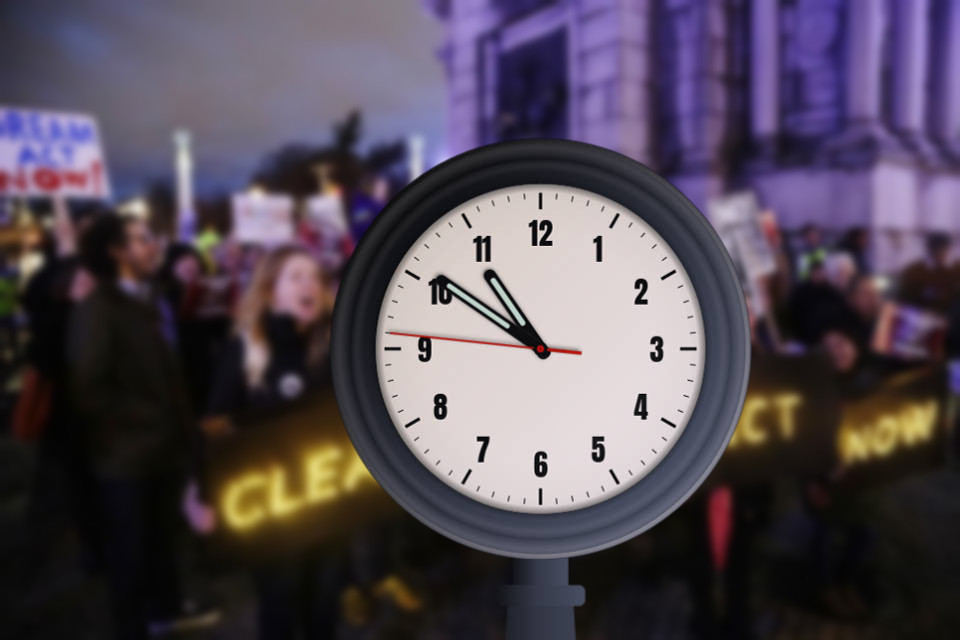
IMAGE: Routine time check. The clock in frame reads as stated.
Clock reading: 10:50:46
